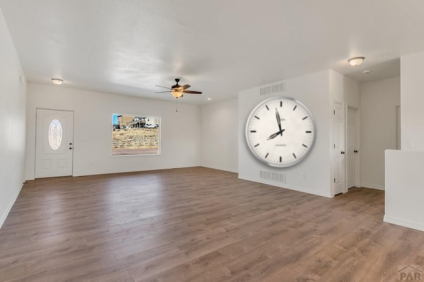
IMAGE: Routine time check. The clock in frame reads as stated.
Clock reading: 7:58
